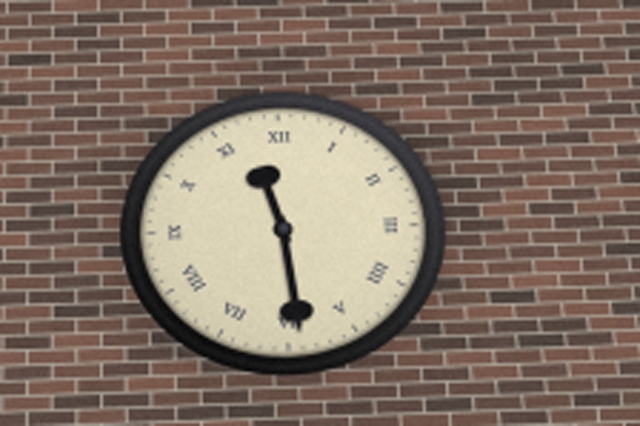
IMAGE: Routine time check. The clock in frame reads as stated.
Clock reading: 11:29
